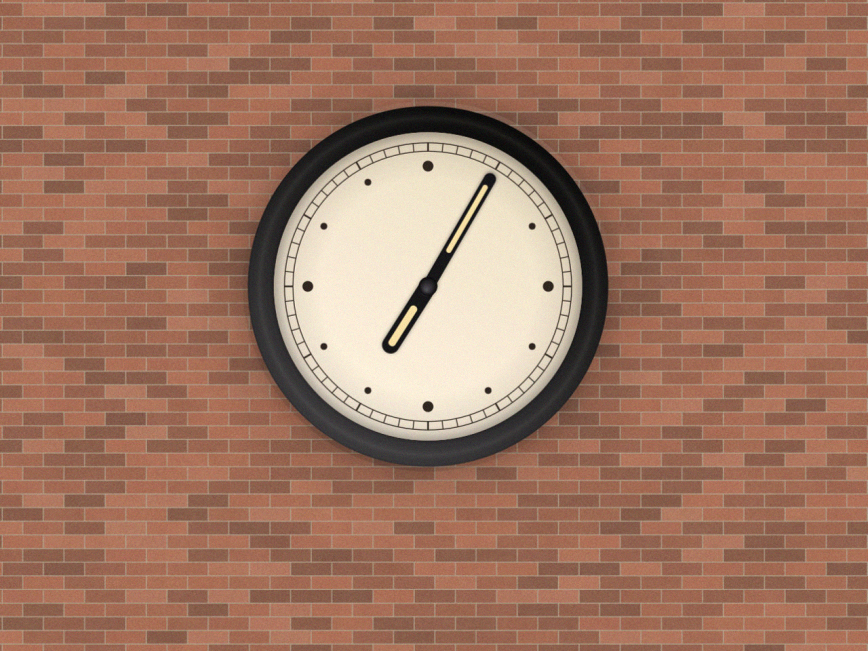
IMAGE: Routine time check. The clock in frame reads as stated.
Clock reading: 7:05
